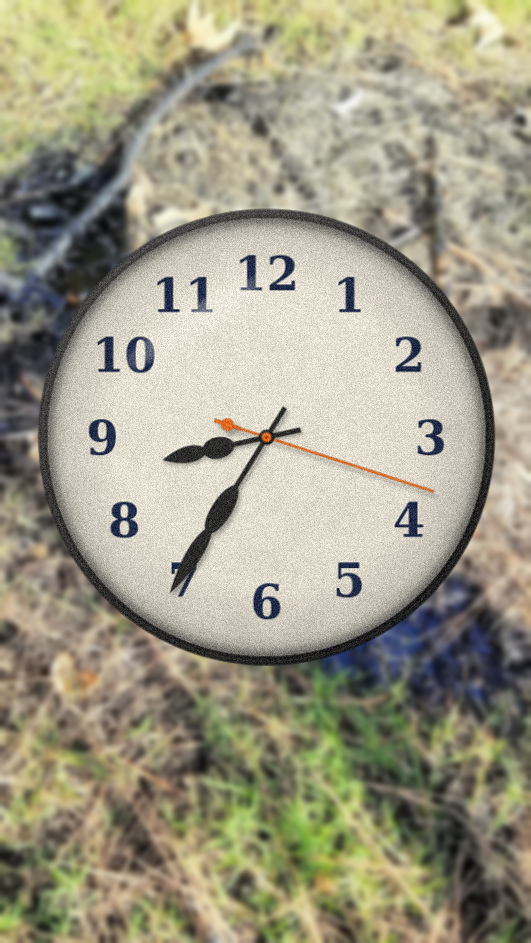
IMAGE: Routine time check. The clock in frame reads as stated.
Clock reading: 8:35:18
